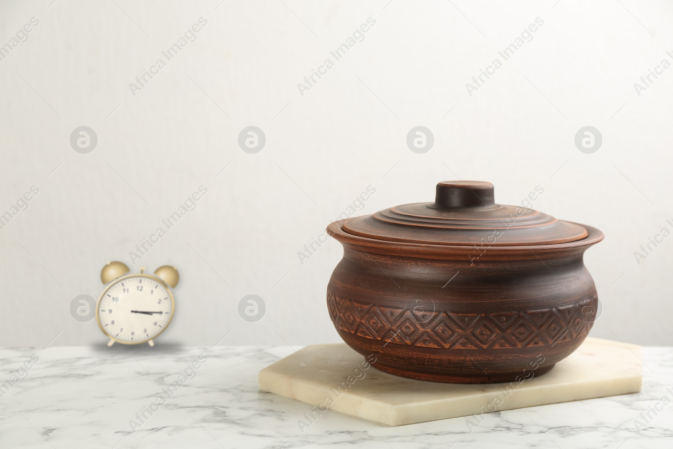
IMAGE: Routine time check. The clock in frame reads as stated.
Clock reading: 3:15
